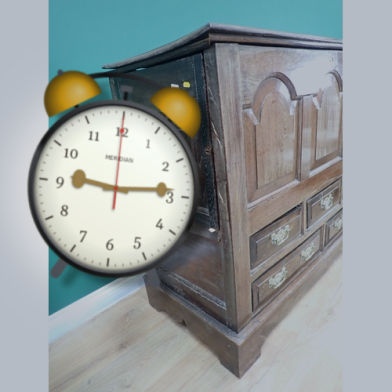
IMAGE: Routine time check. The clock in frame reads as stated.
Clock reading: 9:14:00
